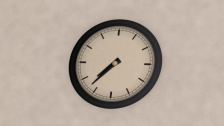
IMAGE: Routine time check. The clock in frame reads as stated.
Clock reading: 7:37
